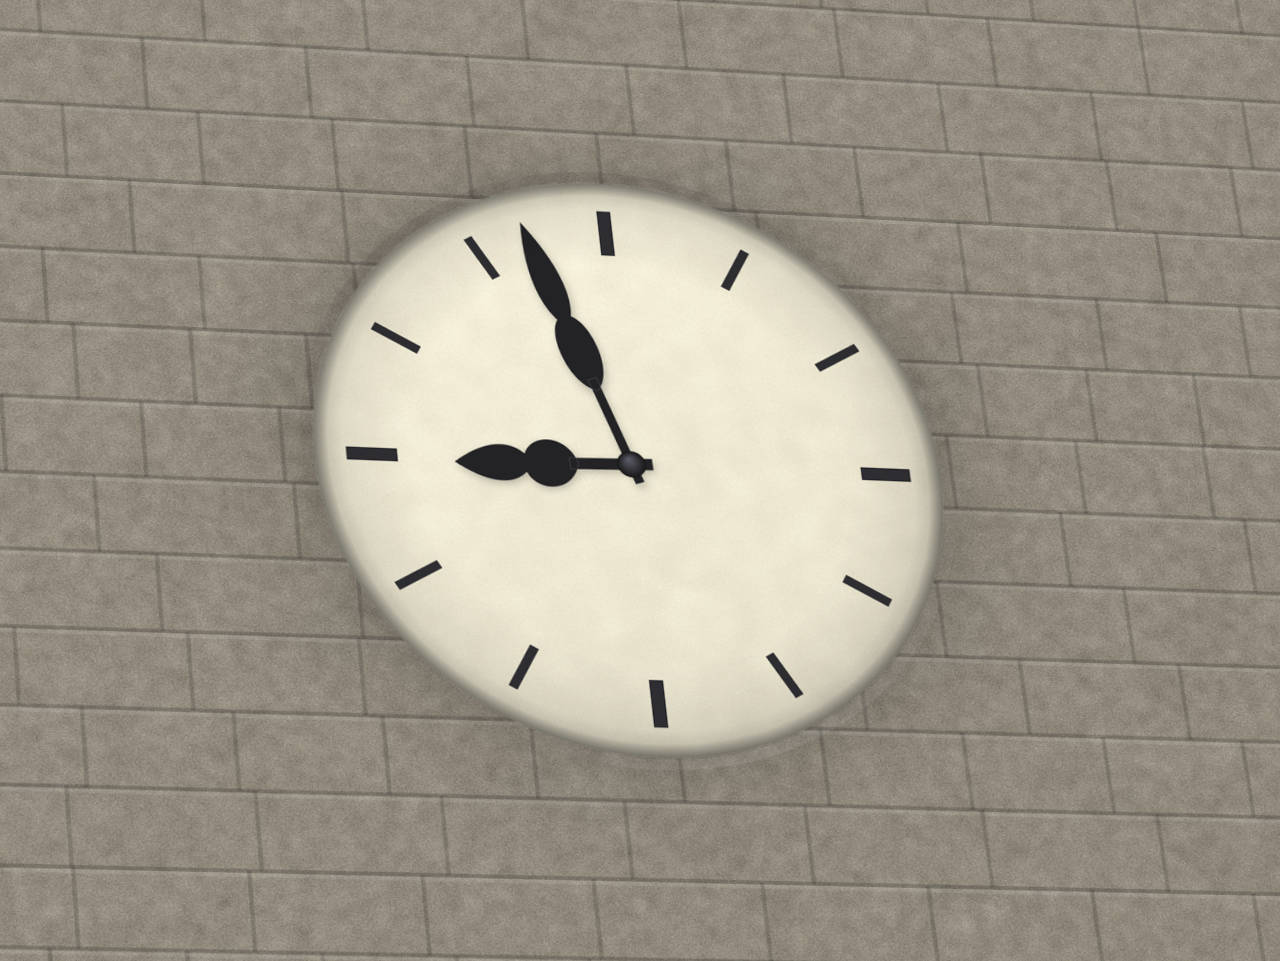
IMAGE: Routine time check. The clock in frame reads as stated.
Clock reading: 8:57
